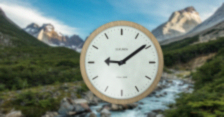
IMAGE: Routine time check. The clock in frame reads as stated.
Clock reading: 9:09
